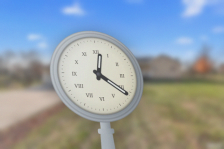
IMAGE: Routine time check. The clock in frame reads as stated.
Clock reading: 12:21
